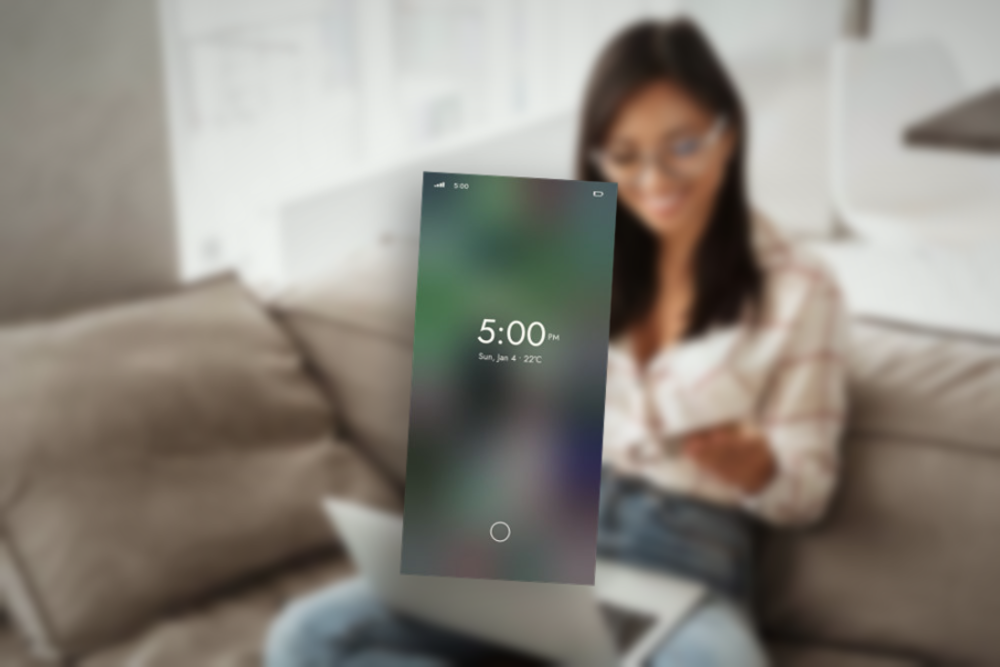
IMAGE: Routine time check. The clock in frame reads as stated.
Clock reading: 5:00
